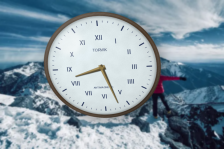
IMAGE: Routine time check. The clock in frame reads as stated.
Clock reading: 8:27
